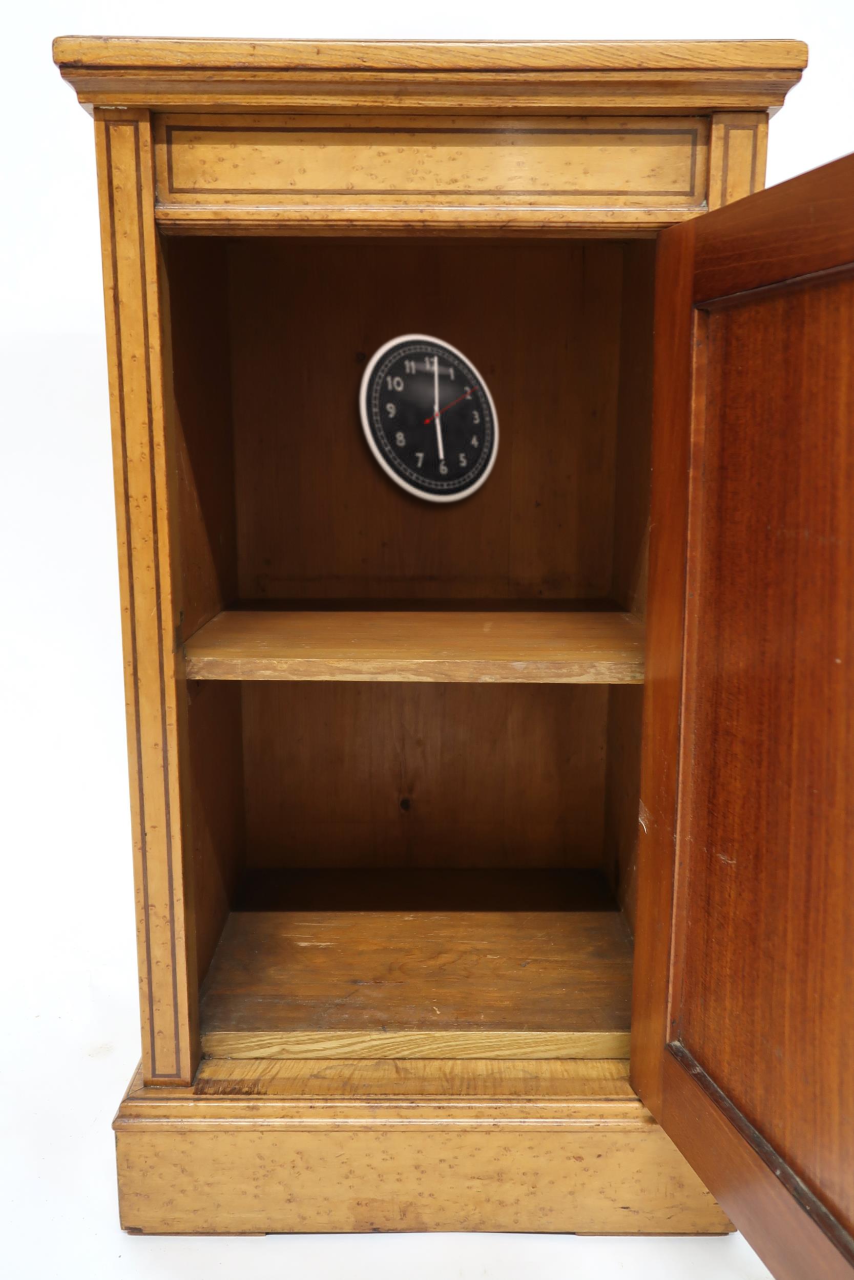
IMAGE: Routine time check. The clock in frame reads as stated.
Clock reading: 6:01:10
